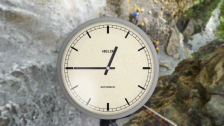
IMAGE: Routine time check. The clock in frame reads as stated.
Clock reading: 12:45
